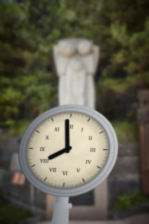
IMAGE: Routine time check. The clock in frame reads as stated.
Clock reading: 7:59
